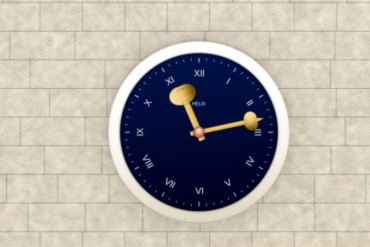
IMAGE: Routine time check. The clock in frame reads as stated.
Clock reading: 11:13
